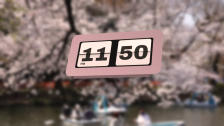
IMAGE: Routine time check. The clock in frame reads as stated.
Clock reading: 11:50
